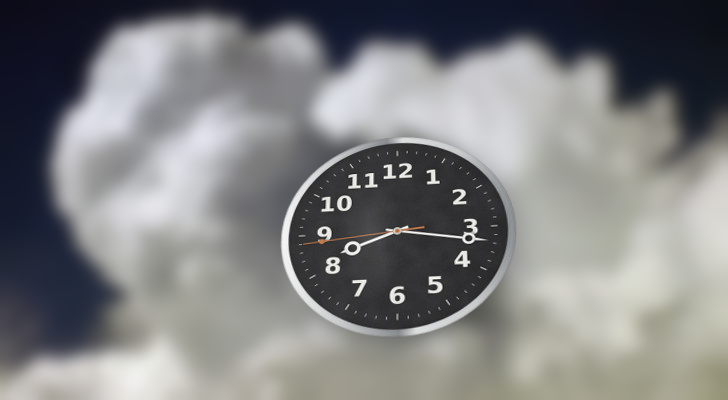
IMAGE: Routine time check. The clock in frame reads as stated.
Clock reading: 8:16:44
